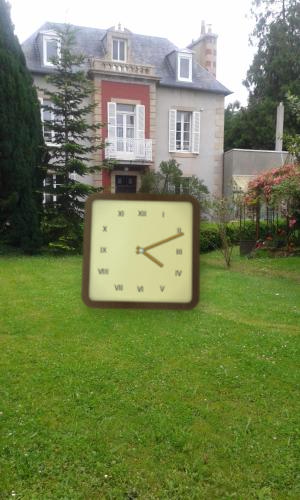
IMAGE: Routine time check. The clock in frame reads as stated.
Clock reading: 4:11
